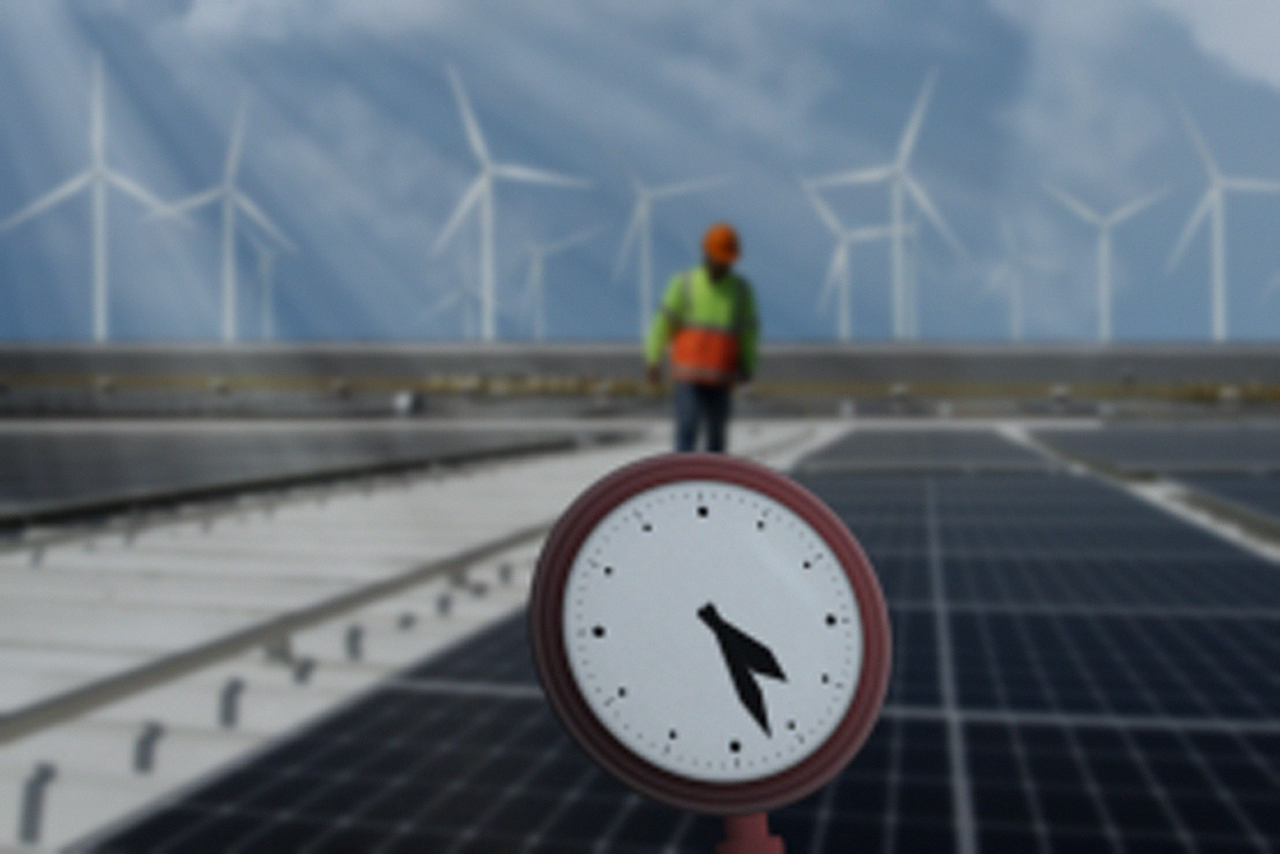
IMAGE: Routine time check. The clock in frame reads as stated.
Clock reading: 4:27
